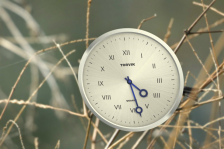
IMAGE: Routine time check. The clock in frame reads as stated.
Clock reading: 4:28
